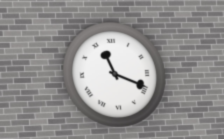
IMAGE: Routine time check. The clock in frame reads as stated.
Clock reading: 11:19
